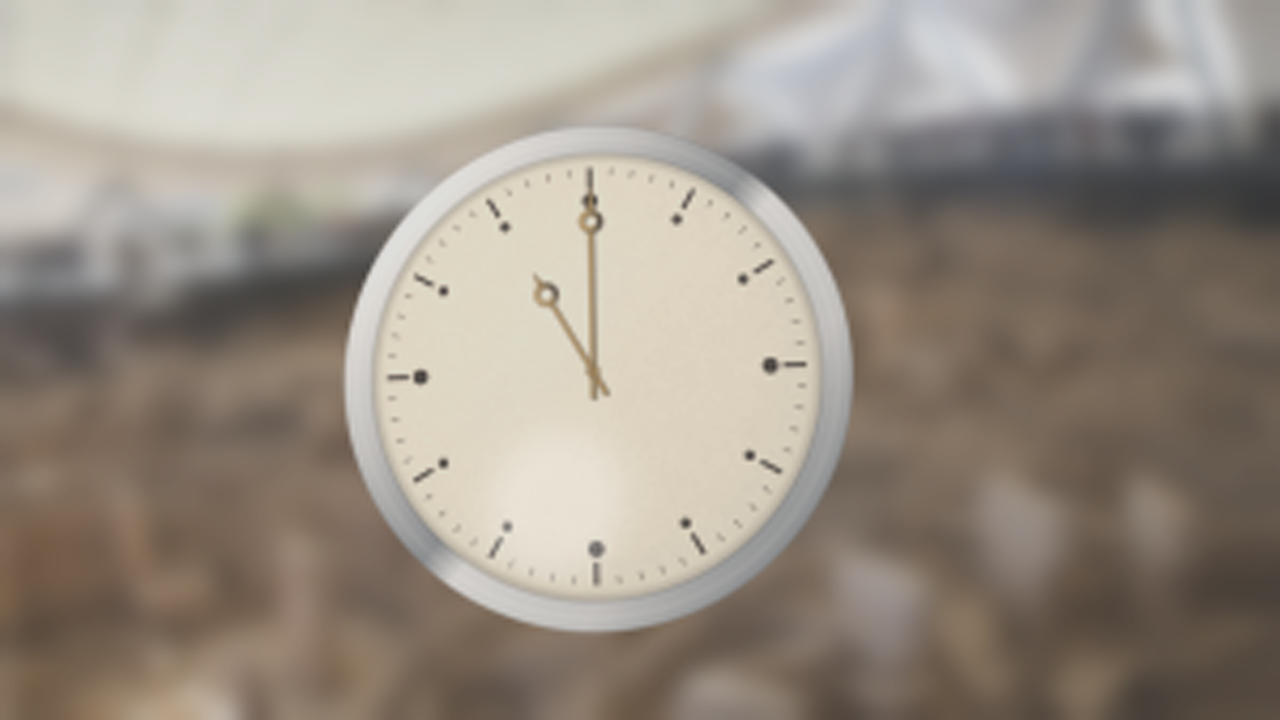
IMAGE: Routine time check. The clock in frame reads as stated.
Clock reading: 11:00
